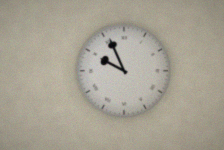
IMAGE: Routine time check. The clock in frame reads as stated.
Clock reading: 9:56
